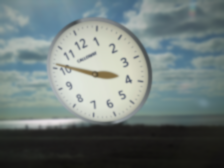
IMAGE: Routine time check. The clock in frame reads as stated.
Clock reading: 3:51
